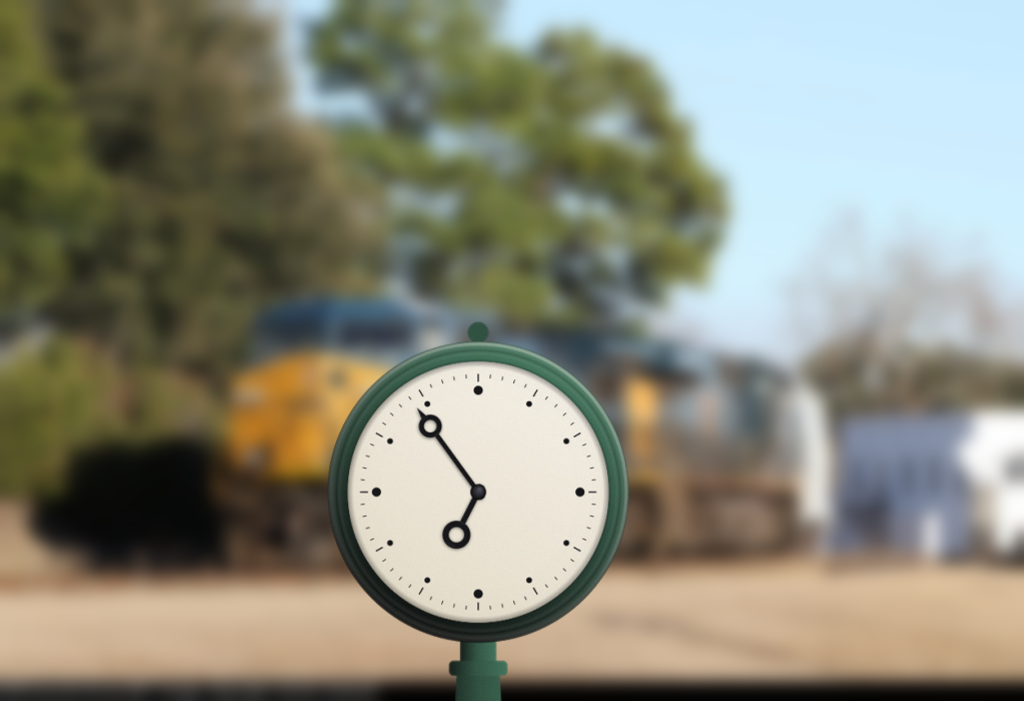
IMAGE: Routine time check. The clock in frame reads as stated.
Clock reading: 6:54
